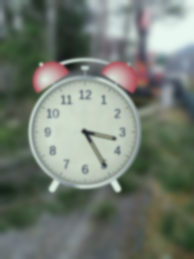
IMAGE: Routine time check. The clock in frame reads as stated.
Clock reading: 3:25
